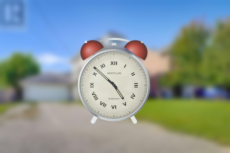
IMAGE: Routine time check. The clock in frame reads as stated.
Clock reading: 4:52
